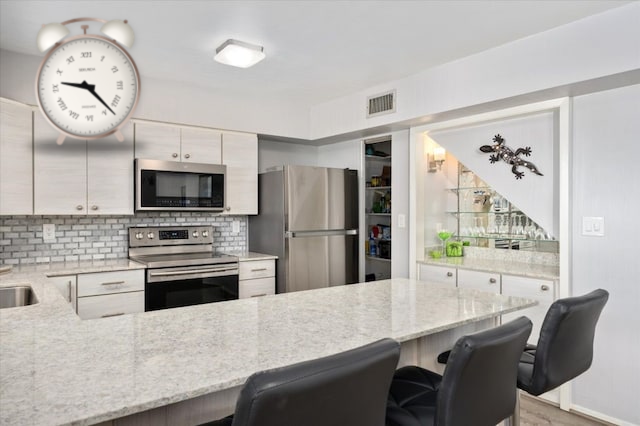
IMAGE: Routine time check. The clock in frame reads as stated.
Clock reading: 9:23
